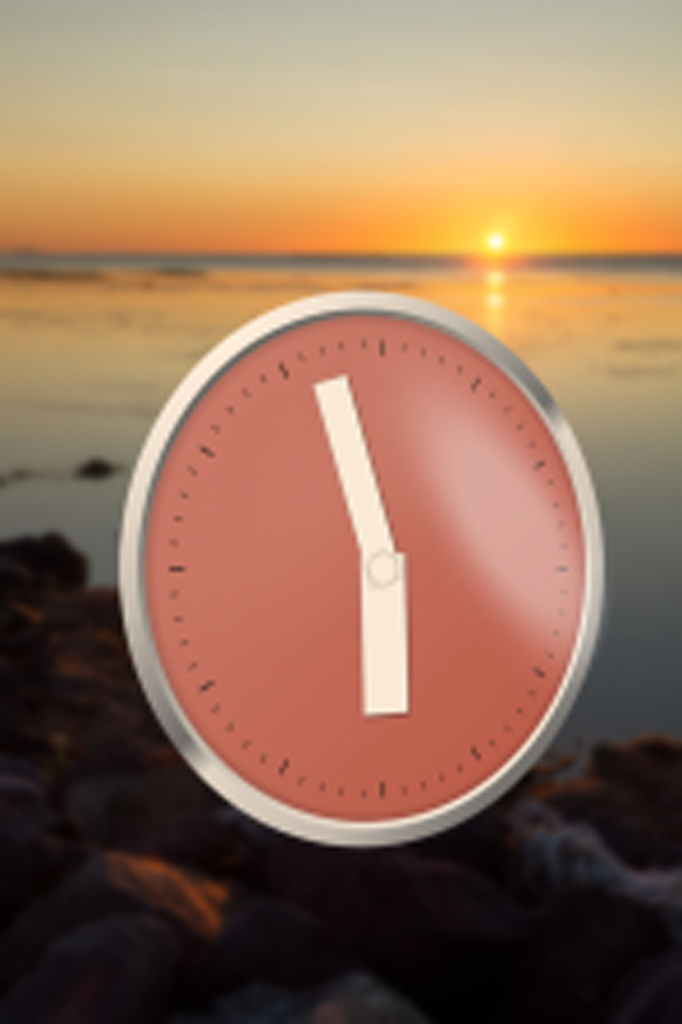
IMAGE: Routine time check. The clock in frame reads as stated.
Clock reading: 5:57
